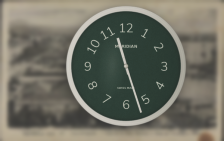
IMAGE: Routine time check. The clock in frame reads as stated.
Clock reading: 11:27
